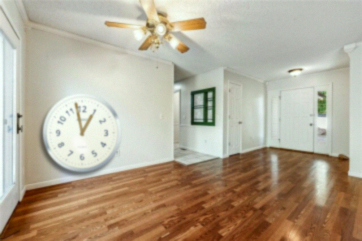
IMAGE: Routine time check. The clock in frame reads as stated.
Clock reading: 12:58
